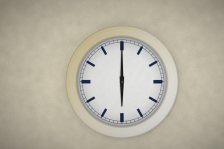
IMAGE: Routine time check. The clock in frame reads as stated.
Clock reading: 6:00
